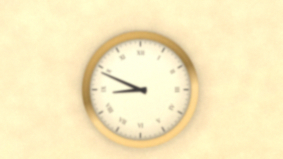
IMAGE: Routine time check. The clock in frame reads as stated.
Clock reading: 8:49
